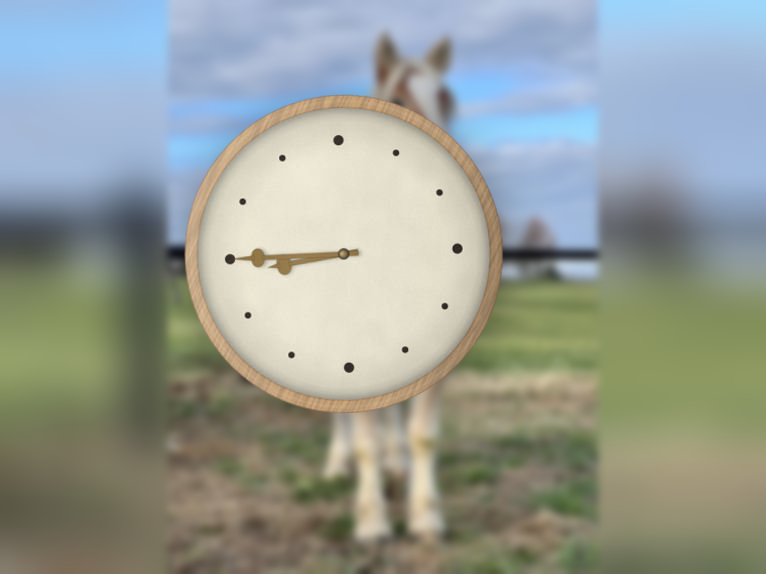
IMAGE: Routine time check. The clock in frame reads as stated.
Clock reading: 8:45
